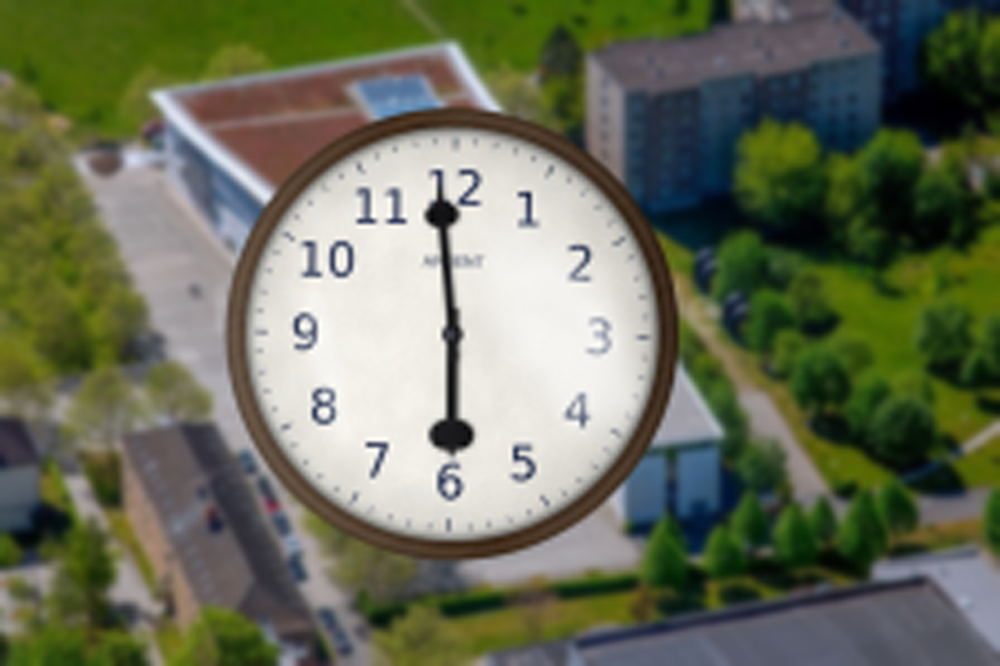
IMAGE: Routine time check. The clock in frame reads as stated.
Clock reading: 5:59
